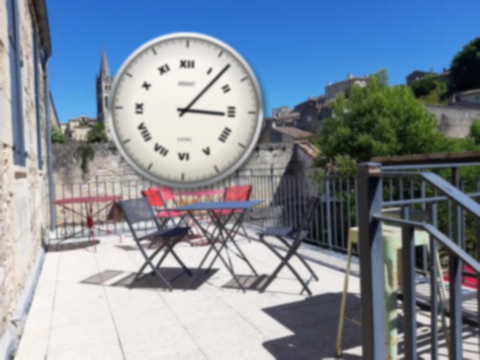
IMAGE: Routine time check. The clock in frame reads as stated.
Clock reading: 3:07
